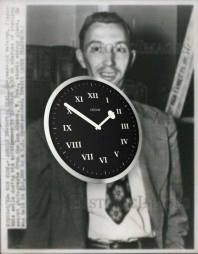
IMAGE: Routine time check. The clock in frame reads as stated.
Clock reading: 1:51
